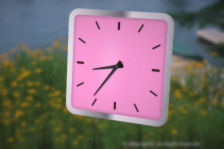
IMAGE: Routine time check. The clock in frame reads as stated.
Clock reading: 8:36
